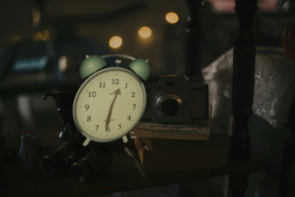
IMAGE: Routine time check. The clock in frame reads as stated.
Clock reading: 12:31
